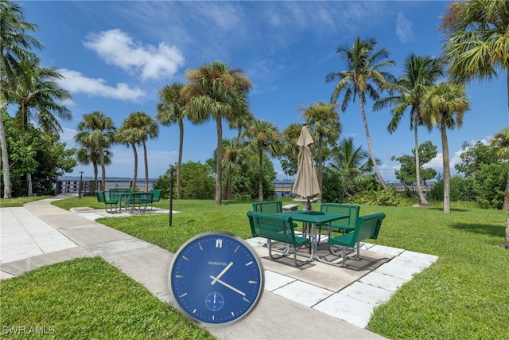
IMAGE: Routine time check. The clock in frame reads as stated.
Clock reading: 1:19
